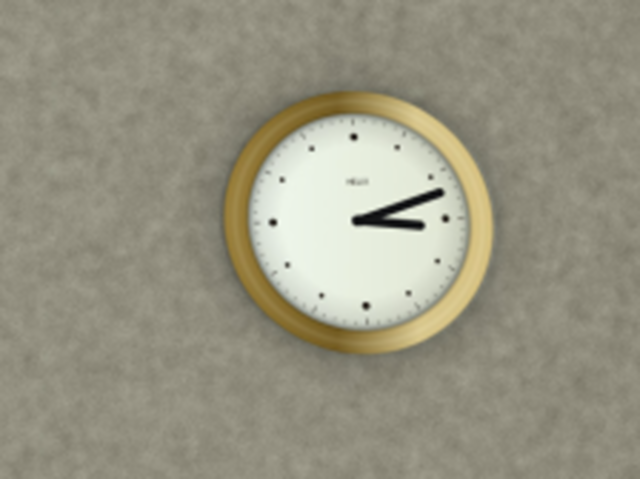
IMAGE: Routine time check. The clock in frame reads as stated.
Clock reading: 3:12
